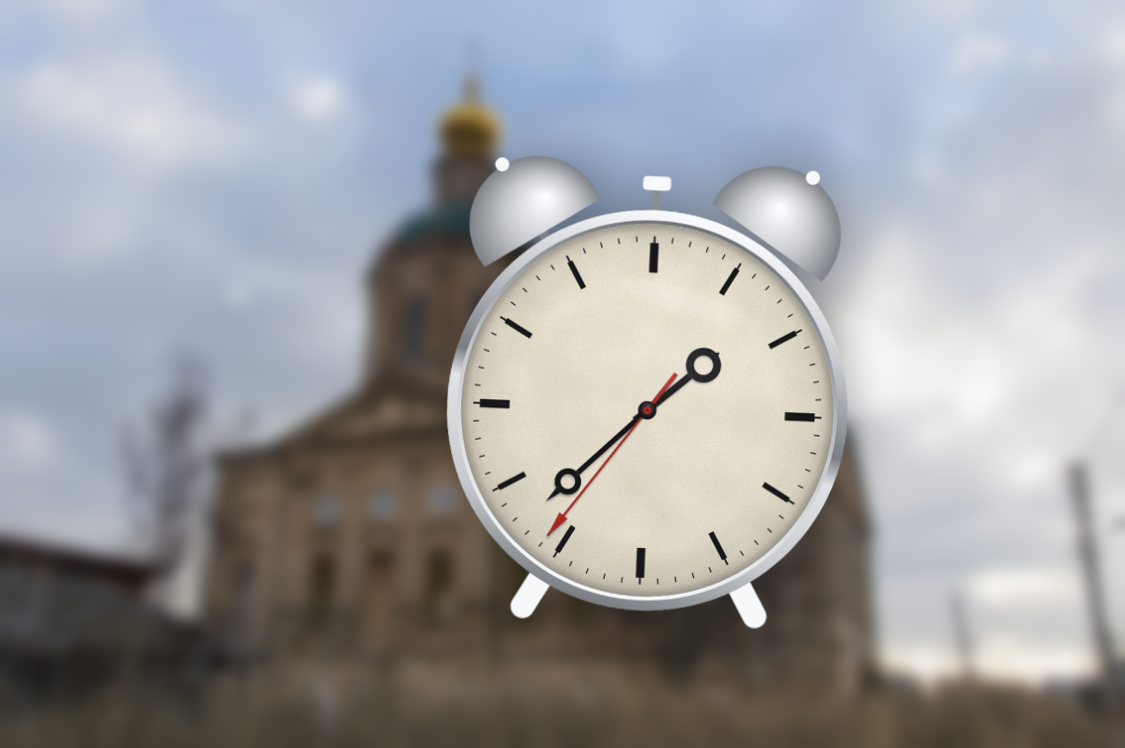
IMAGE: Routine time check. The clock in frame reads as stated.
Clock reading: 1:37:36
